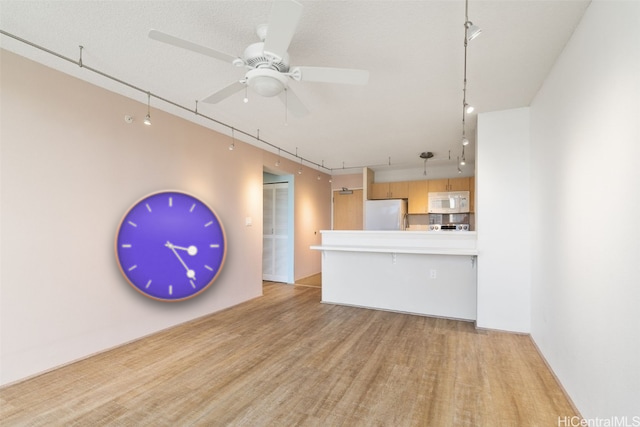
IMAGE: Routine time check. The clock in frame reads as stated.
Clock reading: 3:24
